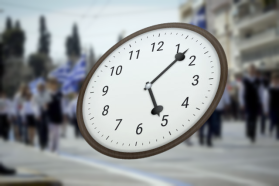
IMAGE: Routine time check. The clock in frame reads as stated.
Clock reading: 5:07
